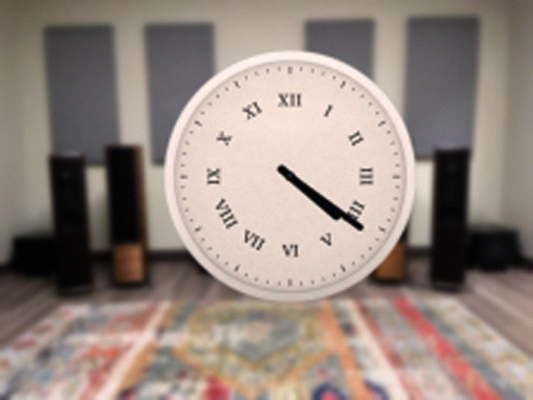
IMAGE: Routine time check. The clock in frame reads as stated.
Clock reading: 4:21
